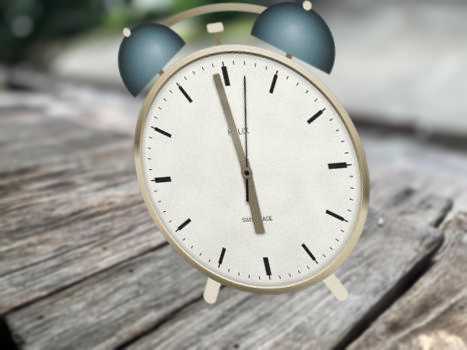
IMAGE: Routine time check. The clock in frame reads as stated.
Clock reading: 5:59:02
